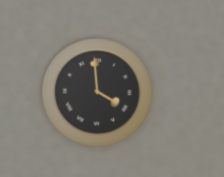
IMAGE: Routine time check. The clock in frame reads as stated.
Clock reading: 3:59
